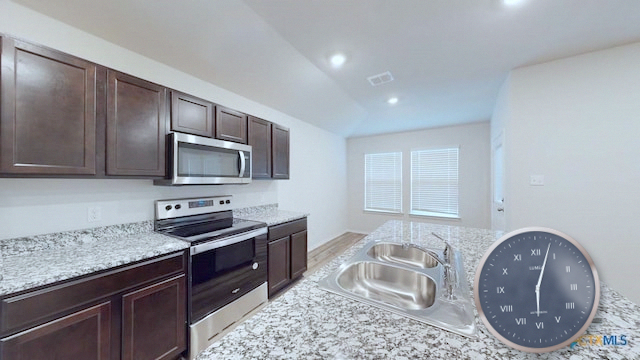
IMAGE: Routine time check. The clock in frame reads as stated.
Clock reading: 6:03
